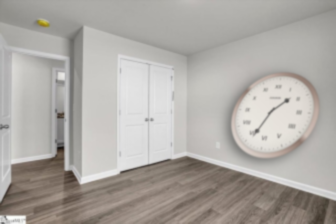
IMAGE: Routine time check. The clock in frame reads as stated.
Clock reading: 1:34
